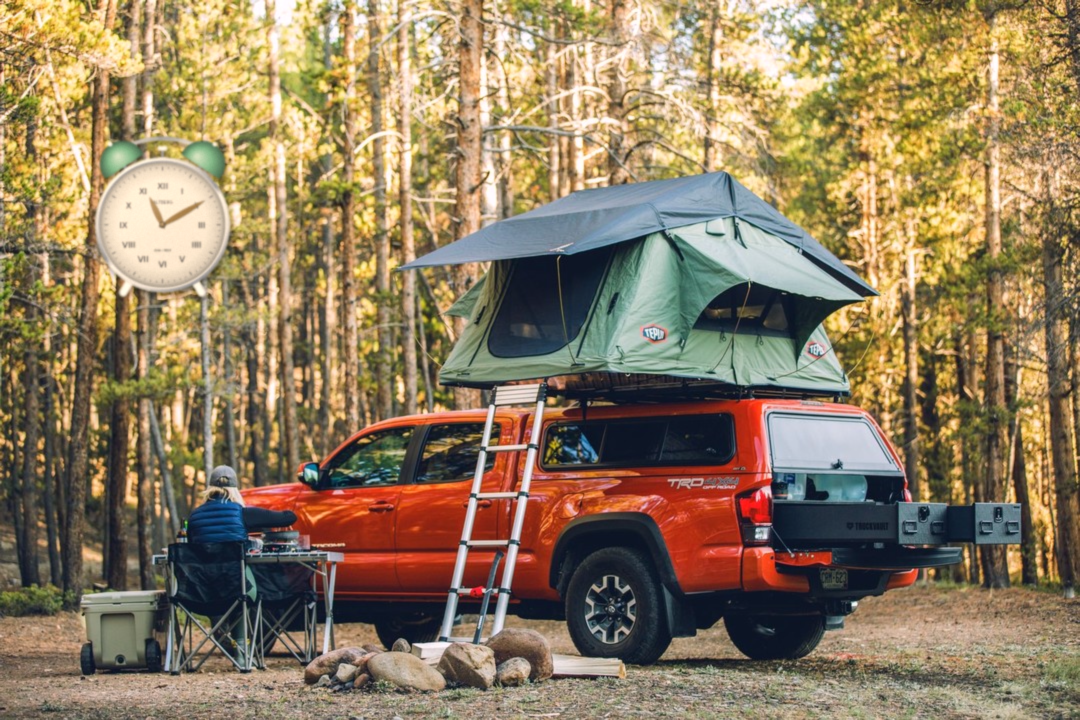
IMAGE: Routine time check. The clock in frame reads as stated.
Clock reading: 11:10
